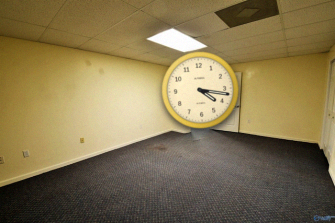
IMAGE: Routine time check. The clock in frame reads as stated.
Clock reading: 4:17
